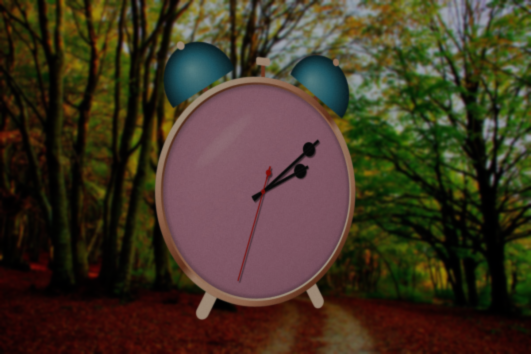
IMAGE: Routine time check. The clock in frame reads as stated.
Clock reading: 2:08:33
